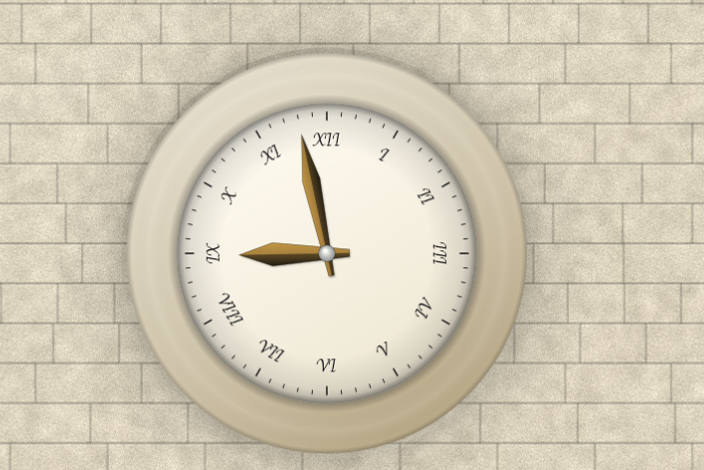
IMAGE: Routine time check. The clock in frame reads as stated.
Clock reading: 8:58
